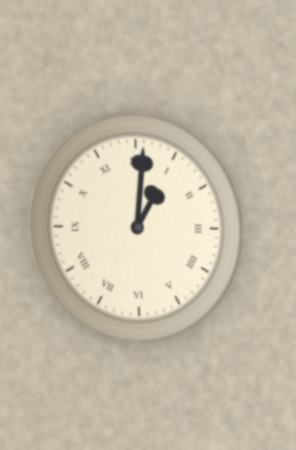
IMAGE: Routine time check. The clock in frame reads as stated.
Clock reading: 1:01
